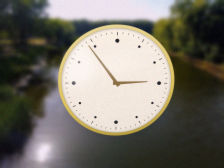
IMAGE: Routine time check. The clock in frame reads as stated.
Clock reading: 2:54
